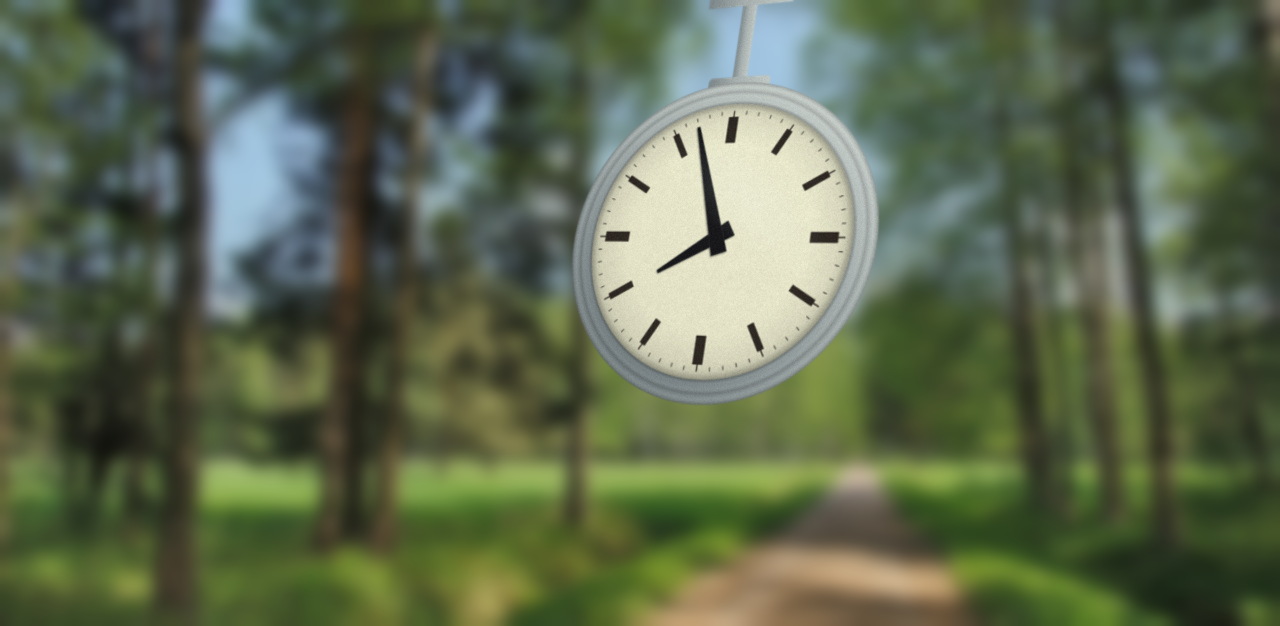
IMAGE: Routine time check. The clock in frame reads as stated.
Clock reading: 7:57
